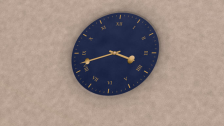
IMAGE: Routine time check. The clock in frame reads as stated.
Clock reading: 3:42
